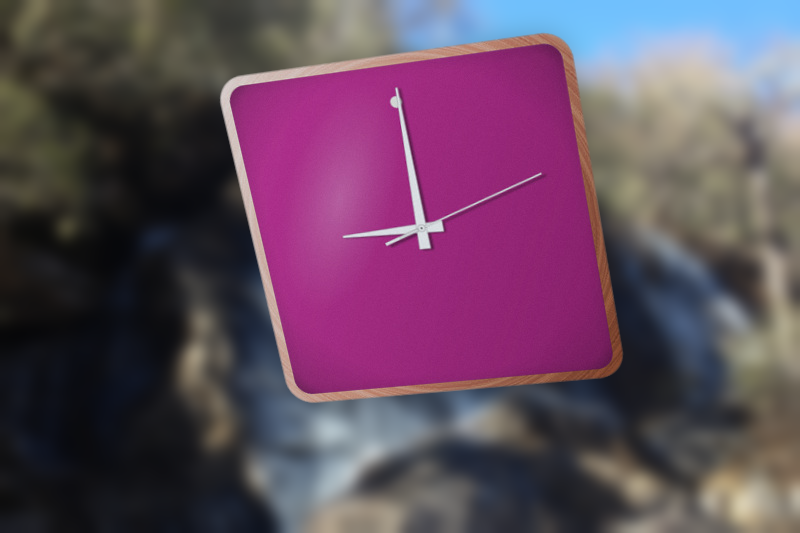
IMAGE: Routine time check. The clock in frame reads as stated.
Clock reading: 9:00:12
